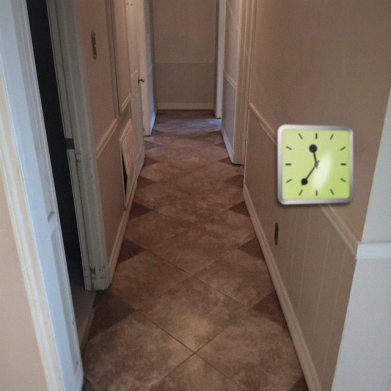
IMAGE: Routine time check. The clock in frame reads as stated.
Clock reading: 11:36
